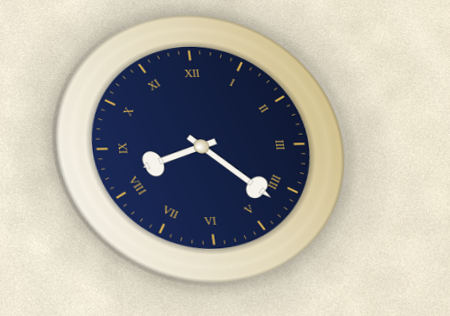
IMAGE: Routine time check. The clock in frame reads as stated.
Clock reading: 8:22
